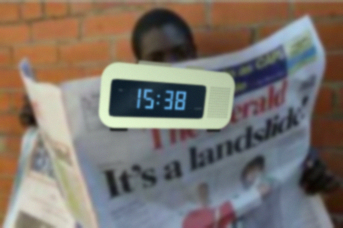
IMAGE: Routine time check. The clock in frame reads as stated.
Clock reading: 15:38
